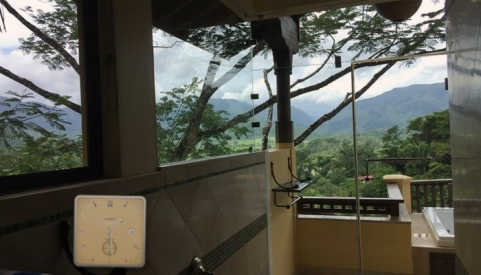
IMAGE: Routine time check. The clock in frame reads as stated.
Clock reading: 1:29
